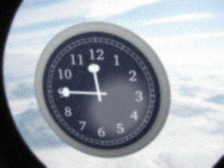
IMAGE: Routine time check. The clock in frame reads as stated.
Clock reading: 11:45
